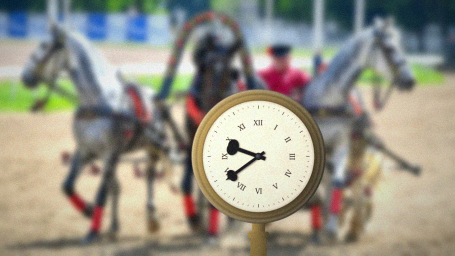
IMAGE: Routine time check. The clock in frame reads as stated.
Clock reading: 9:39
